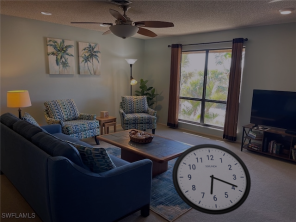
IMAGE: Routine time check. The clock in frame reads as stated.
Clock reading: 6:19
